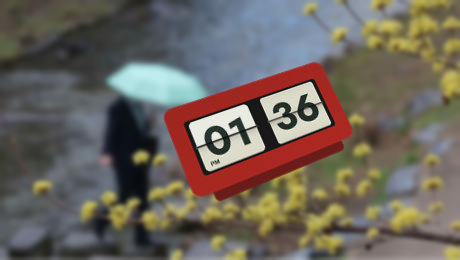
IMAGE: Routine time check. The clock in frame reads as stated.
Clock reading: 1:36
